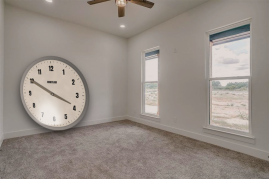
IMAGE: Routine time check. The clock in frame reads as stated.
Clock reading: 3:50
